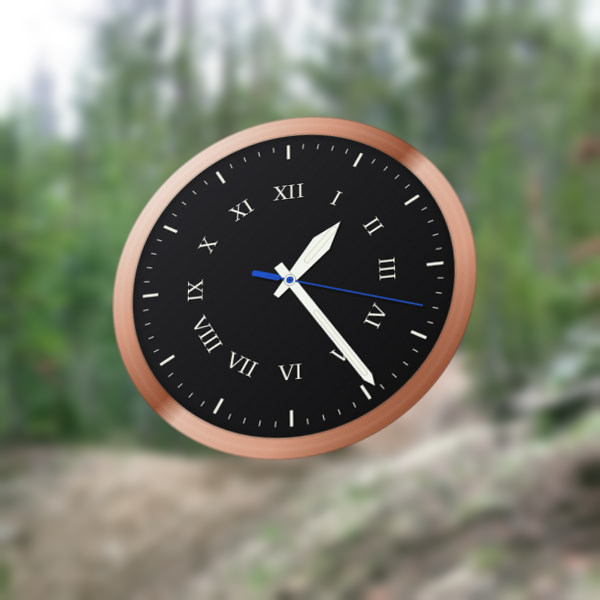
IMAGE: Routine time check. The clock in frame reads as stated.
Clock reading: 1:24:18
